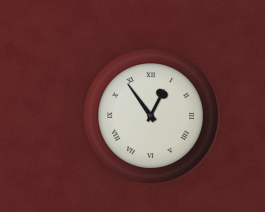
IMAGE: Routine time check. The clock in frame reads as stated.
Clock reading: 12:54
